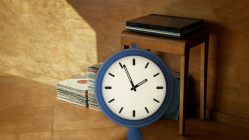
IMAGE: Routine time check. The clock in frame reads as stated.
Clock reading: 1:56
